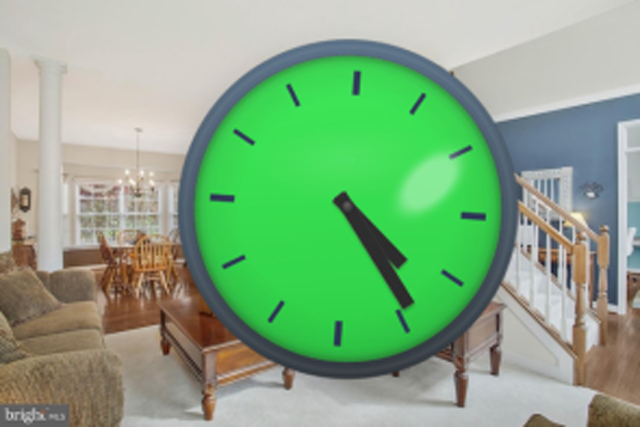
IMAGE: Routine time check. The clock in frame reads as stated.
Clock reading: 4:24
